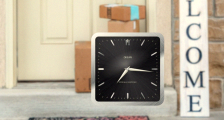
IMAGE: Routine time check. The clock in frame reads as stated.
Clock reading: 7:16
